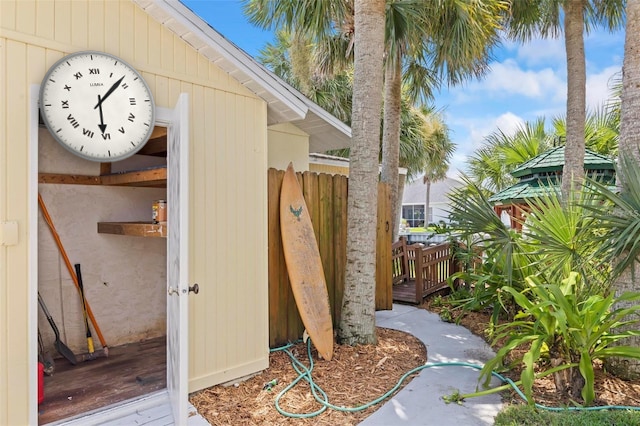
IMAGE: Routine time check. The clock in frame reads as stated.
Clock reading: 6:08
